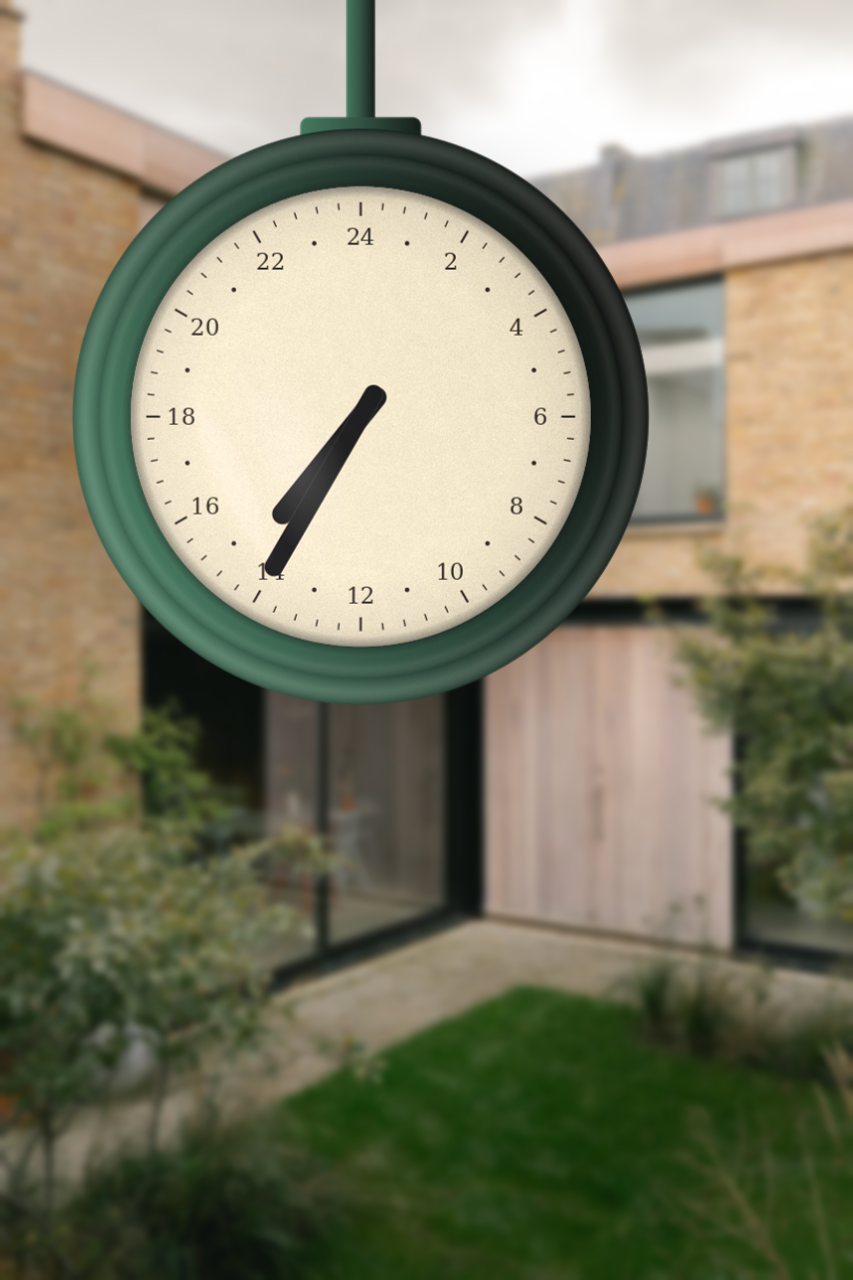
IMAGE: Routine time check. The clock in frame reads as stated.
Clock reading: 14:35
